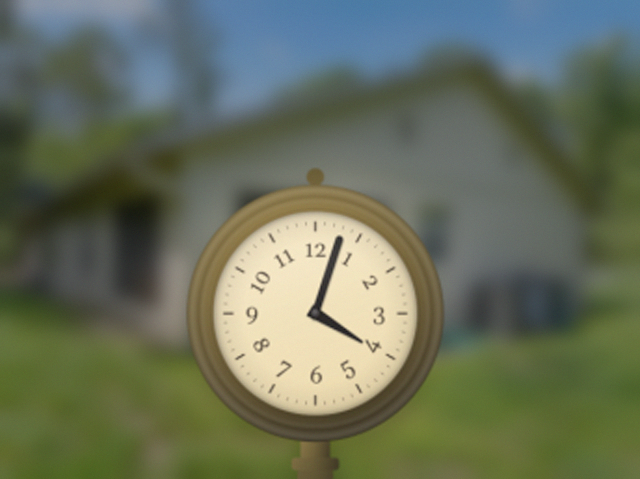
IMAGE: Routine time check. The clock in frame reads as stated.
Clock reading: 4:03
